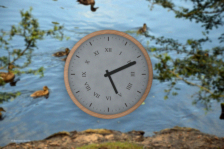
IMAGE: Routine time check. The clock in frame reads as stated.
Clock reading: 5:11
